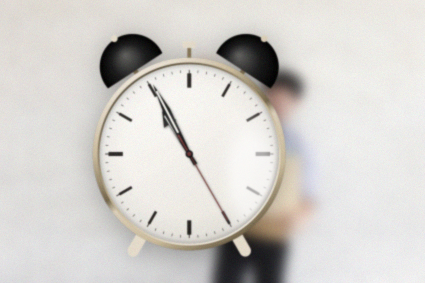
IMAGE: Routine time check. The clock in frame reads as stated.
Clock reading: 10:55:25
